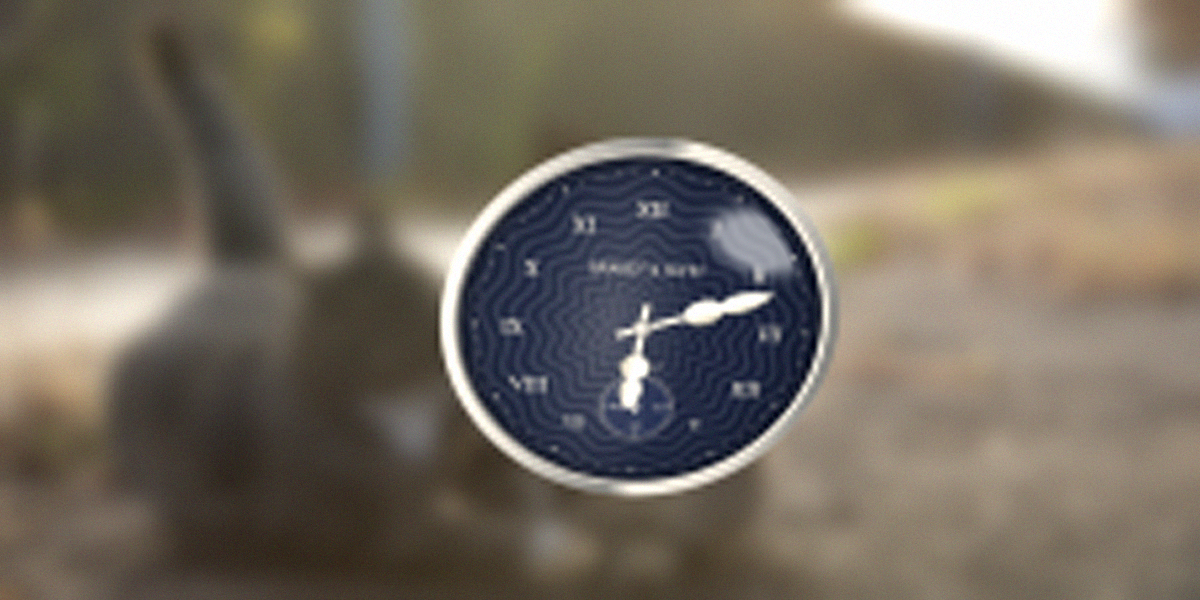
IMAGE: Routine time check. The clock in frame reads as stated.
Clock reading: 6:12
